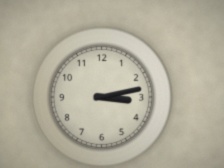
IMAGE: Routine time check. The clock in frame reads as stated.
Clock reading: 3:13
